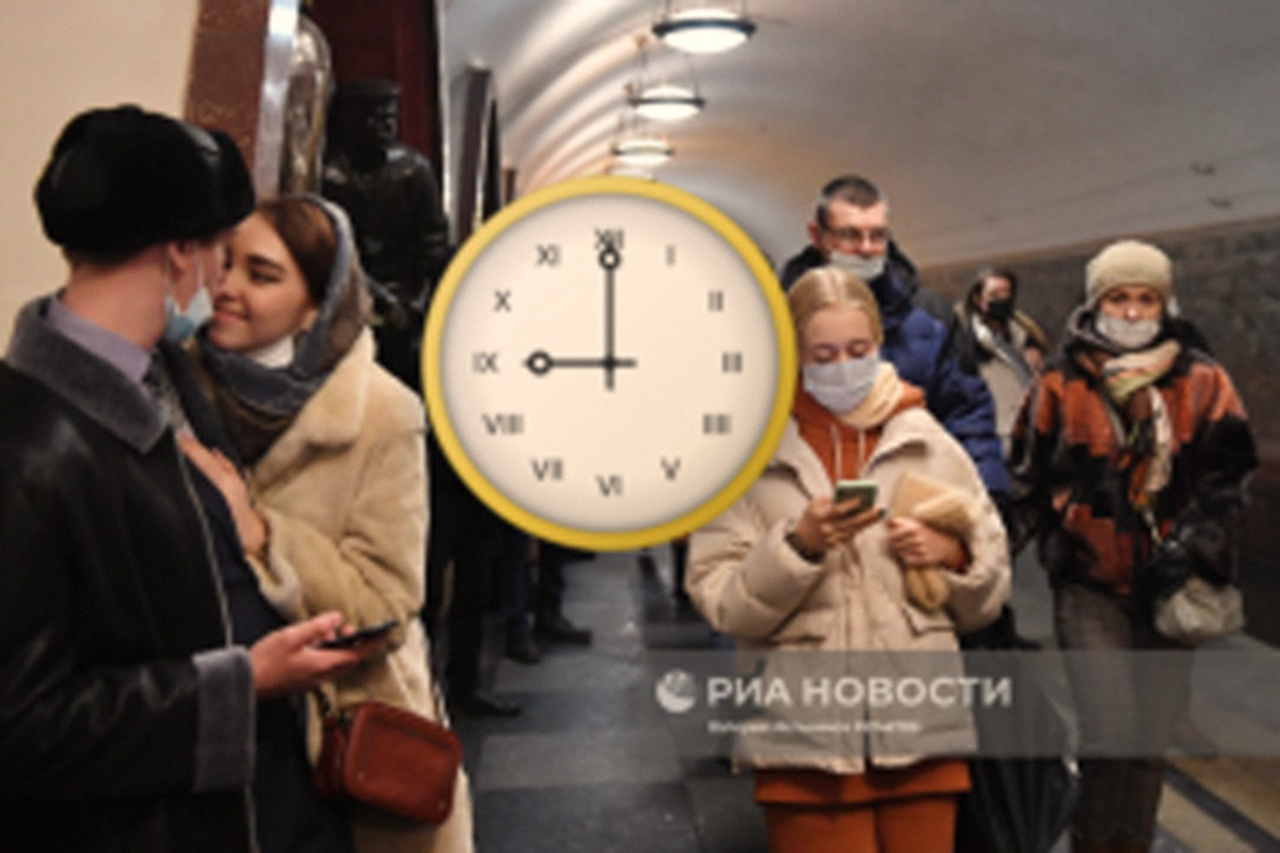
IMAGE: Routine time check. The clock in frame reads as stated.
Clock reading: 9:00
